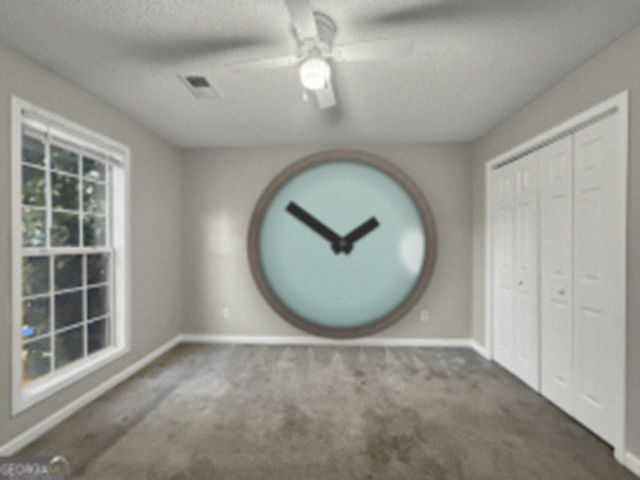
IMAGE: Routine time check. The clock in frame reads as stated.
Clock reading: 1:51
